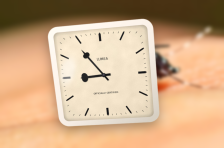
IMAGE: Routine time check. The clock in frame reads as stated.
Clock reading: 8:54
